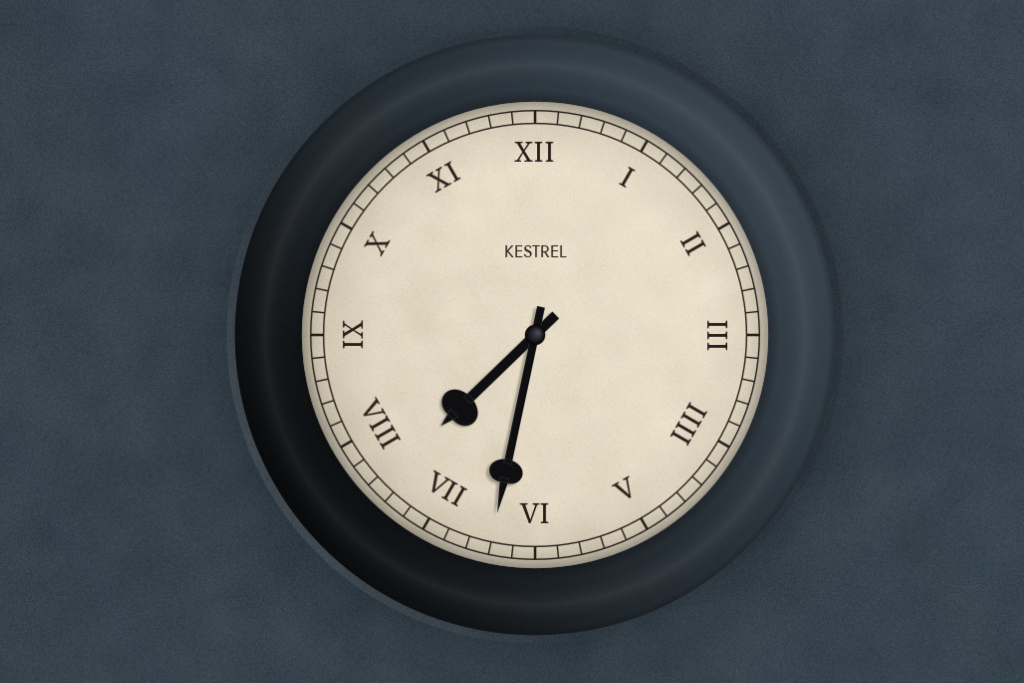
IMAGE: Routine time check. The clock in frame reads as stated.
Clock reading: 7:32
